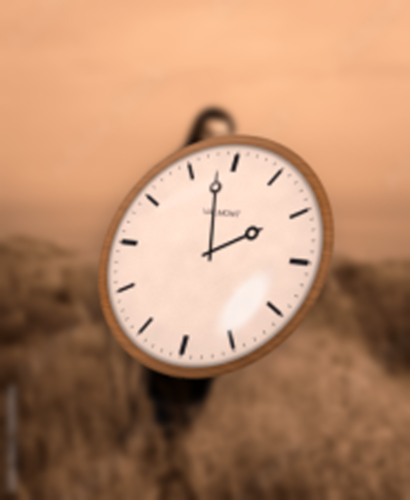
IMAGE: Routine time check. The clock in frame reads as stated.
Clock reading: 1:58
